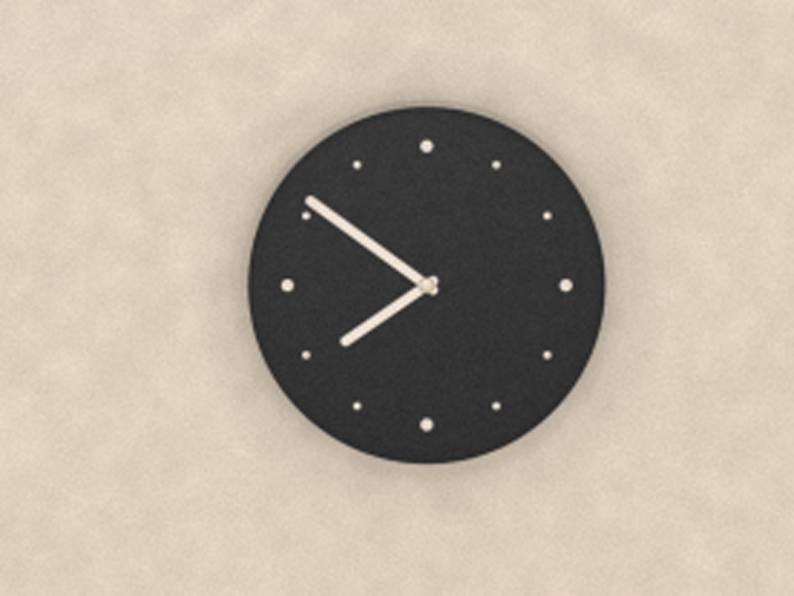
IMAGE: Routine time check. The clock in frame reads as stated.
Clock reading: 7:51
